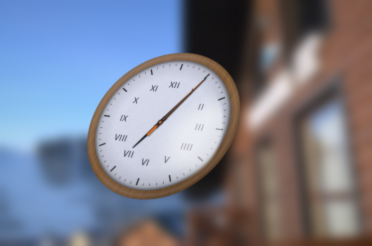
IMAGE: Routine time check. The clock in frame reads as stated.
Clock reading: 7:05:05
